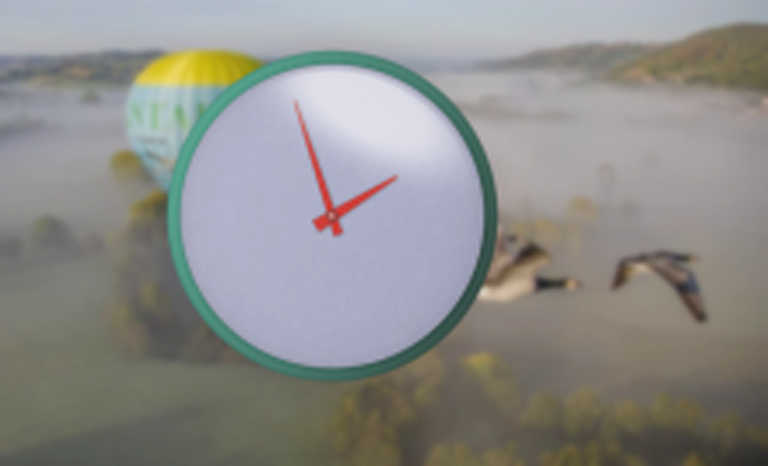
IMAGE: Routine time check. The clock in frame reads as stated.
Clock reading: 1:57
